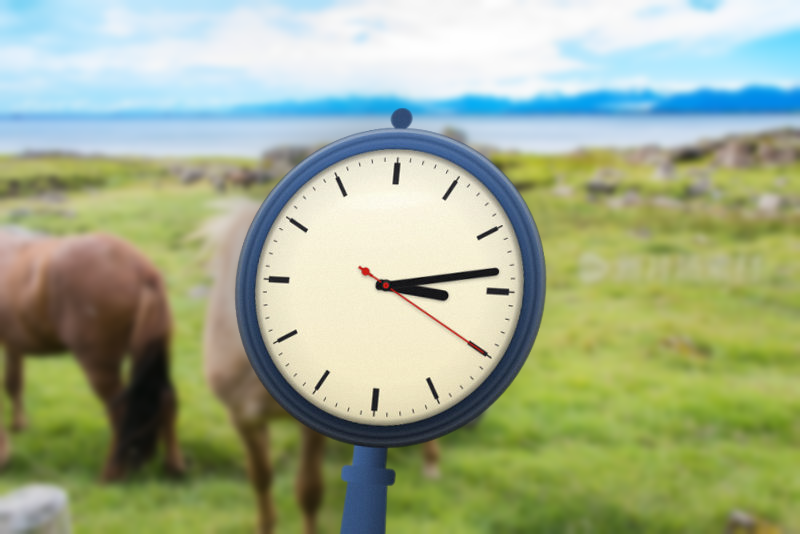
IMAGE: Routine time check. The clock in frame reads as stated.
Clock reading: 3:13:20
